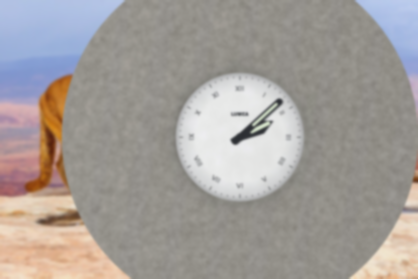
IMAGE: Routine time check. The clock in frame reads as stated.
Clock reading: 2:08
